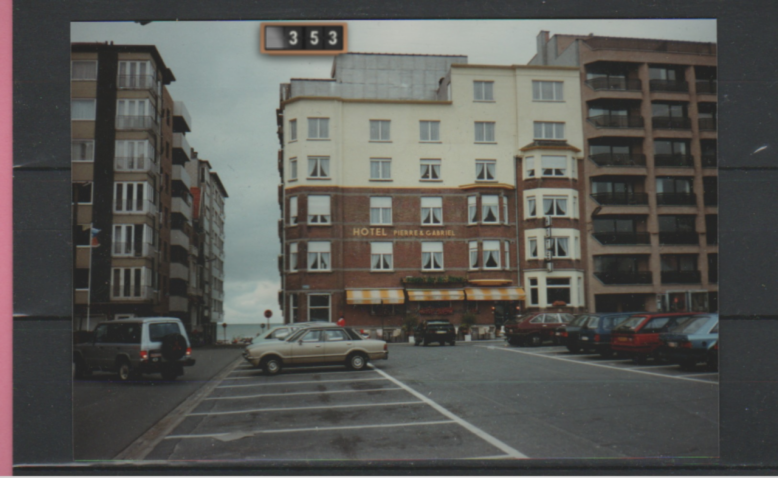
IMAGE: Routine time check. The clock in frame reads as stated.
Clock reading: 3:53
